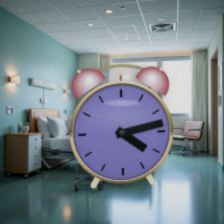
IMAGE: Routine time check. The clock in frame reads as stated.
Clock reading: 4:13
